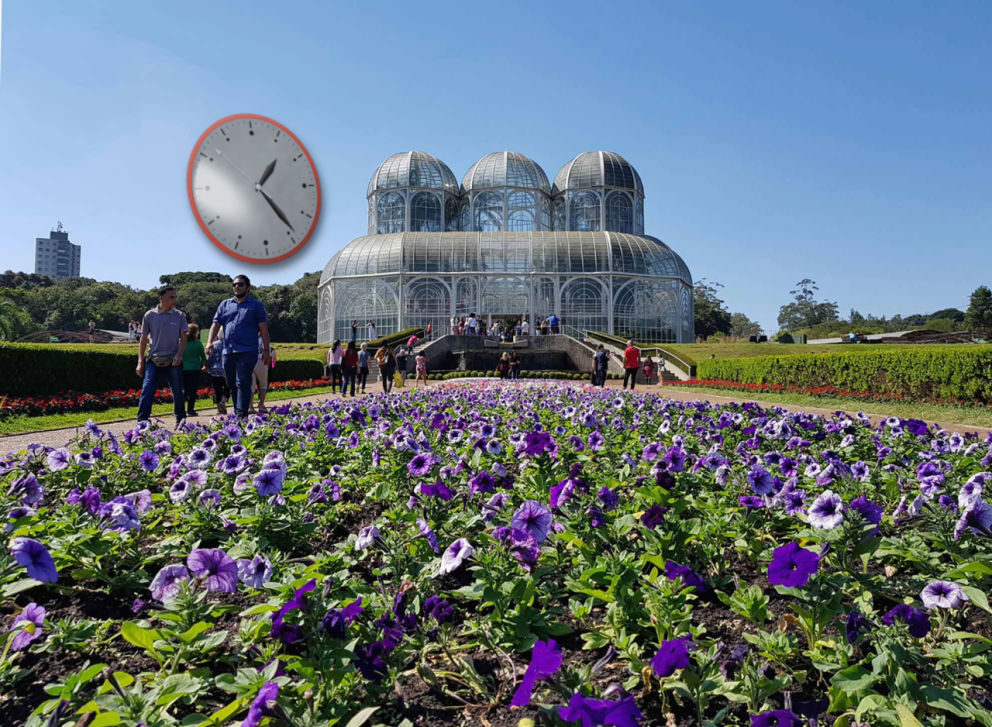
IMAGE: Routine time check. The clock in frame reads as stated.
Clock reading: 1:23:52
